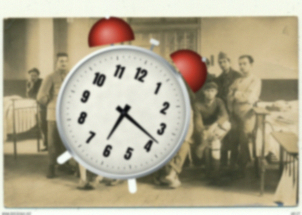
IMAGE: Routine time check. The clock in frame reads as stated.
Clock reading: 6:18
